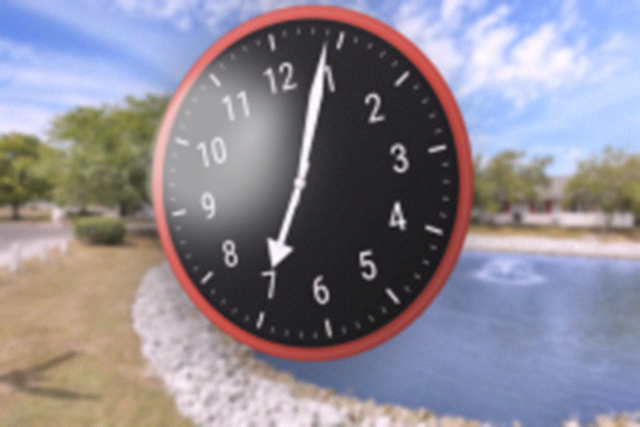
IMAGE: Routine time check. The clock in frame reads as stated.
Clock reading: 7:04
